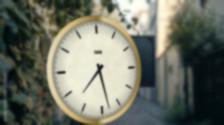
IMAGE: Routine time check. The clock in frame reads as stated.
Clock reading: 7:28
